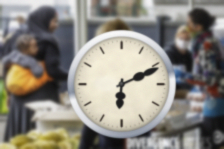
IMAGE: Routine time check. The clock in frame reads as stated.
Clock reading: 6:11
